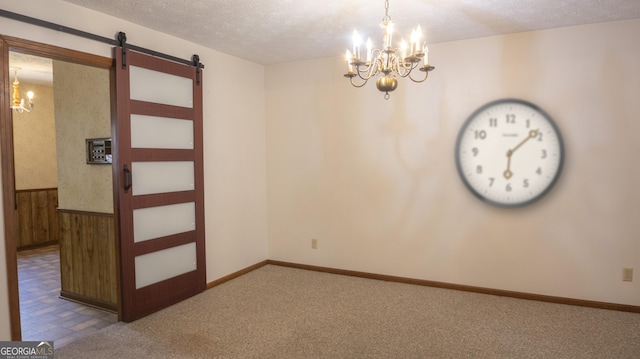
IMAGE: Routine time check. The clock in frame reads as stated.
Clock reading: 6:08
